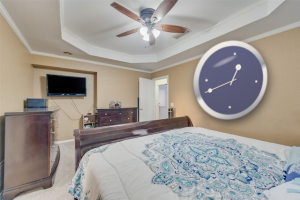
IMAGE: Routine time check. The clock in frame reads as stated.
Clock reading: 12:41
